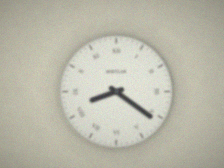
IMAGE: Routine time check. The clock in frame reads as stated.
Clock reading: 8:21
